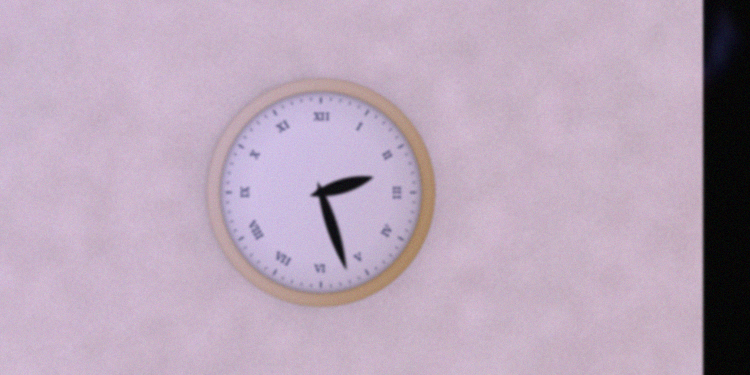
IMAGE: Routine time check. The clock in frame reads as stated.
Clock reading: 2:27
